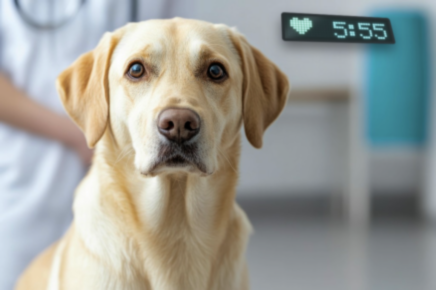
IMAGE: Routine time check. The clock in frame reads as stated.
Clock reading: 5:55
